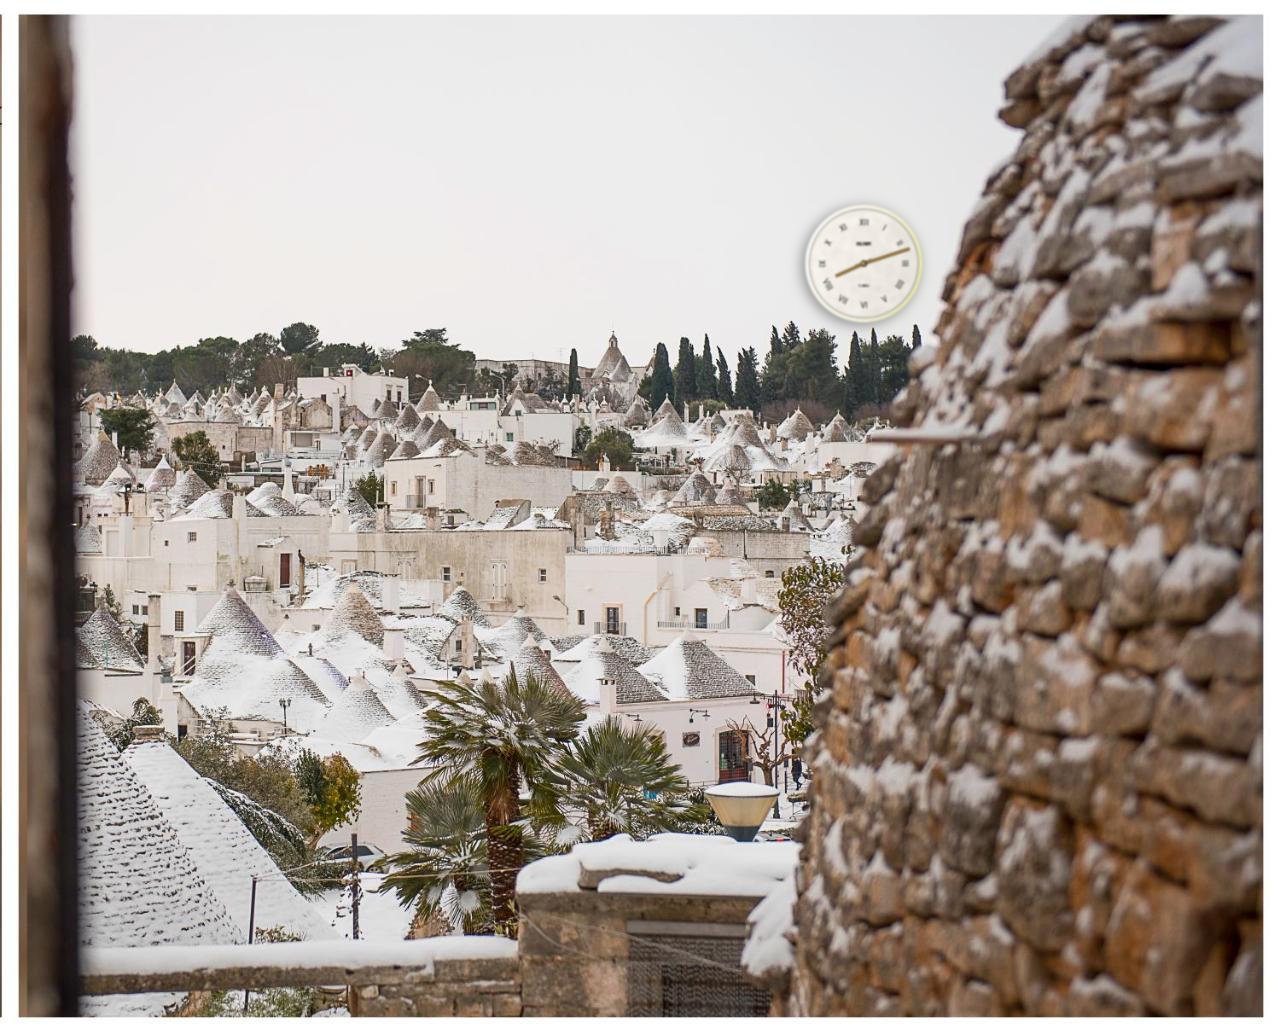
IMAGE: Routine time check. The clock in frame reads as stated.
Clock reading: 8:12
